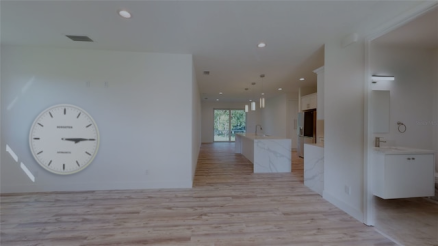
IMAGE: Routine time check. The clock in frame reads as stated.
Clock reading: 3:15
